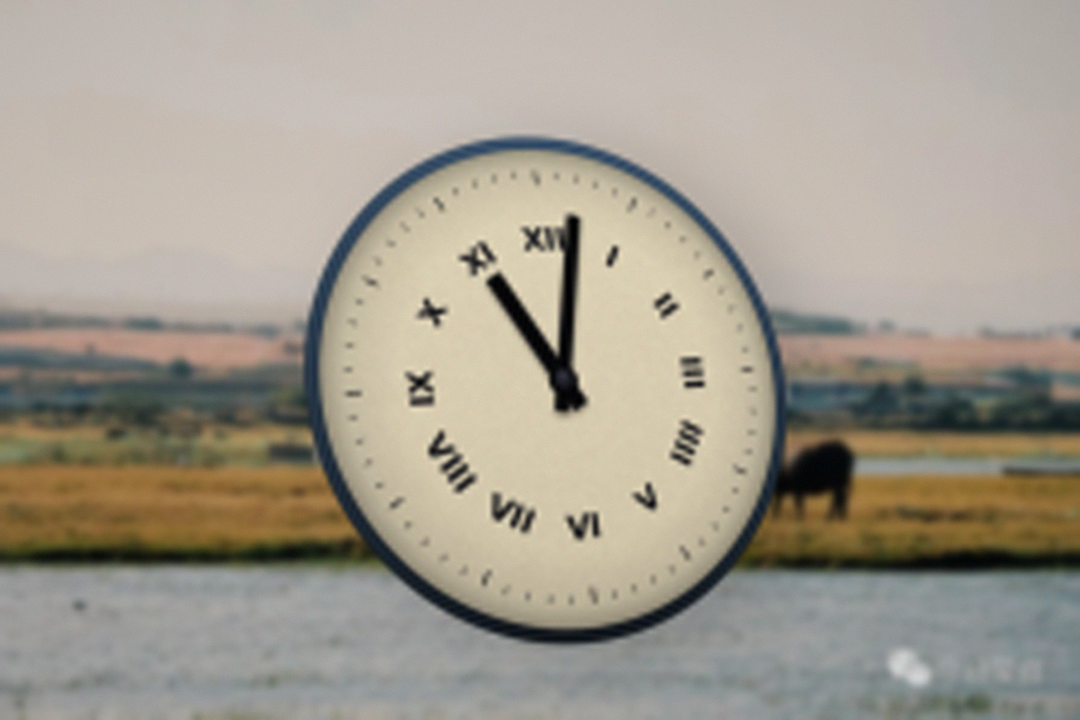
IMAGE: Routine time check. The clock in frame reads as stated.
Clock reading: 11:02
